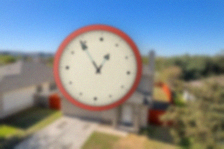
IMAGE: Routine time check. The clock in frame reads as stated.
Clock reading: 12:54
